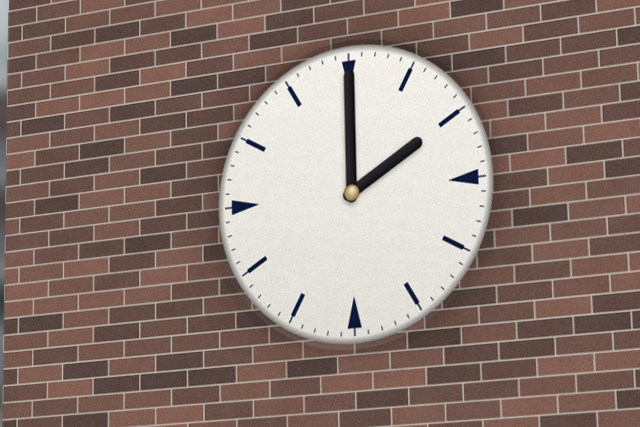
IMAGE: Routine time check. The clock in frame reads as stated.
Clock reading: 2:00
